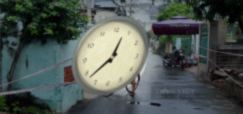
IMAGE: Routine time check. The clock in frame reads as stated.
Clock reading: 12:38
